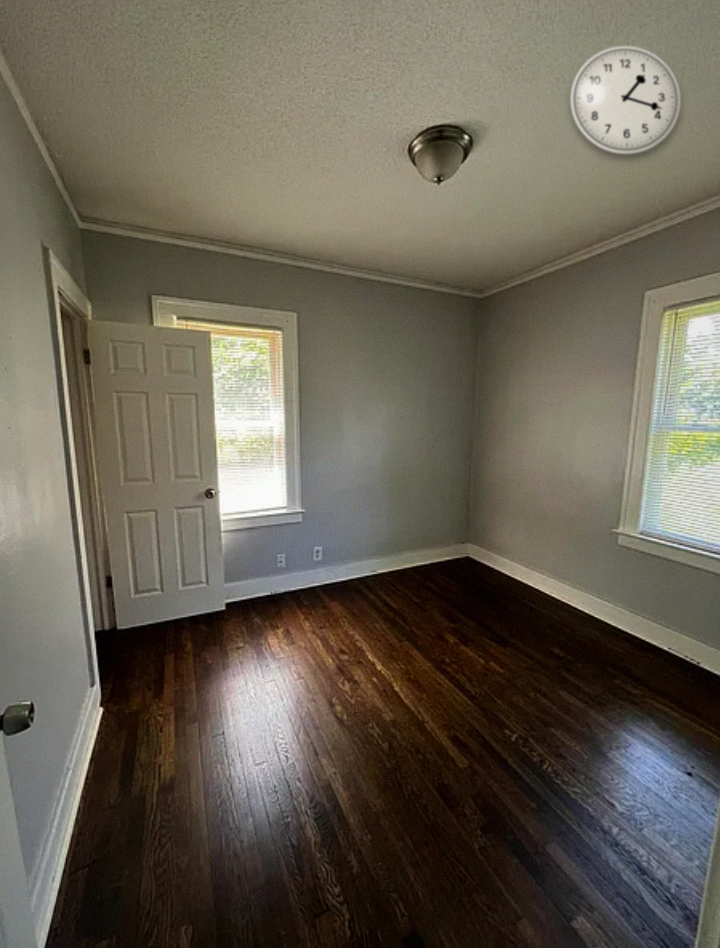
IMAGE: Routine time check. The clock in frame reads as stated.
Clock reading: 1:18
